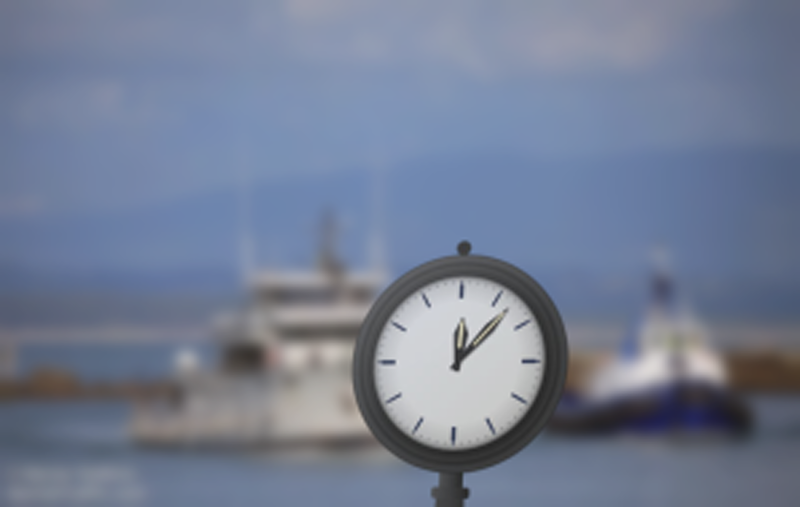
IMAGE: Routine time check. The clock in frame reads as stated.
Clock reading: 12:07
